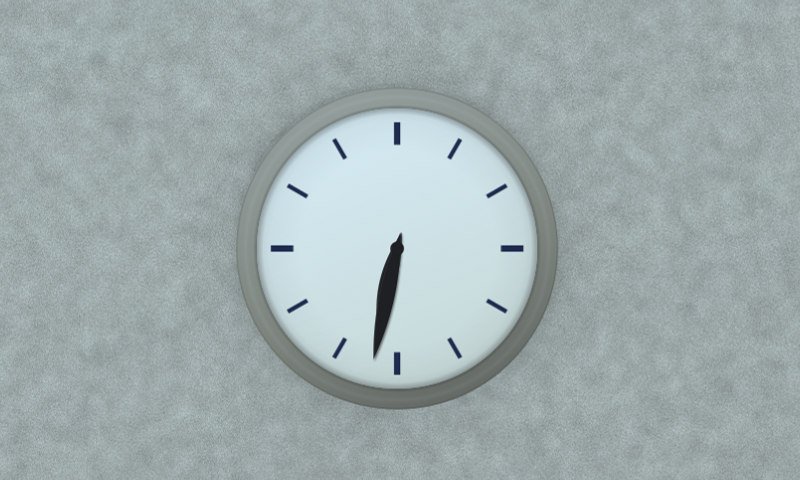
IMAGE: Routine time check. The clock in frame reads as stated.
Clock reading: 6:32
